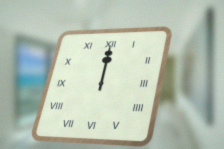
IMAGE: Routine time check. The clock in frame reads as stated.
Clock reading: 12:00
